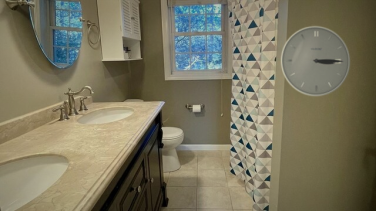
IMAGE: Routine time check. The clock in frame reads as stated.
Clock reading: 3:15
